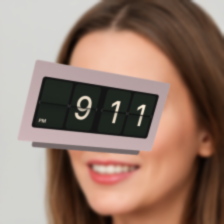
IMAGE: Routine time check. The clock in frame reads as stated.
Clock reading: 9:11
